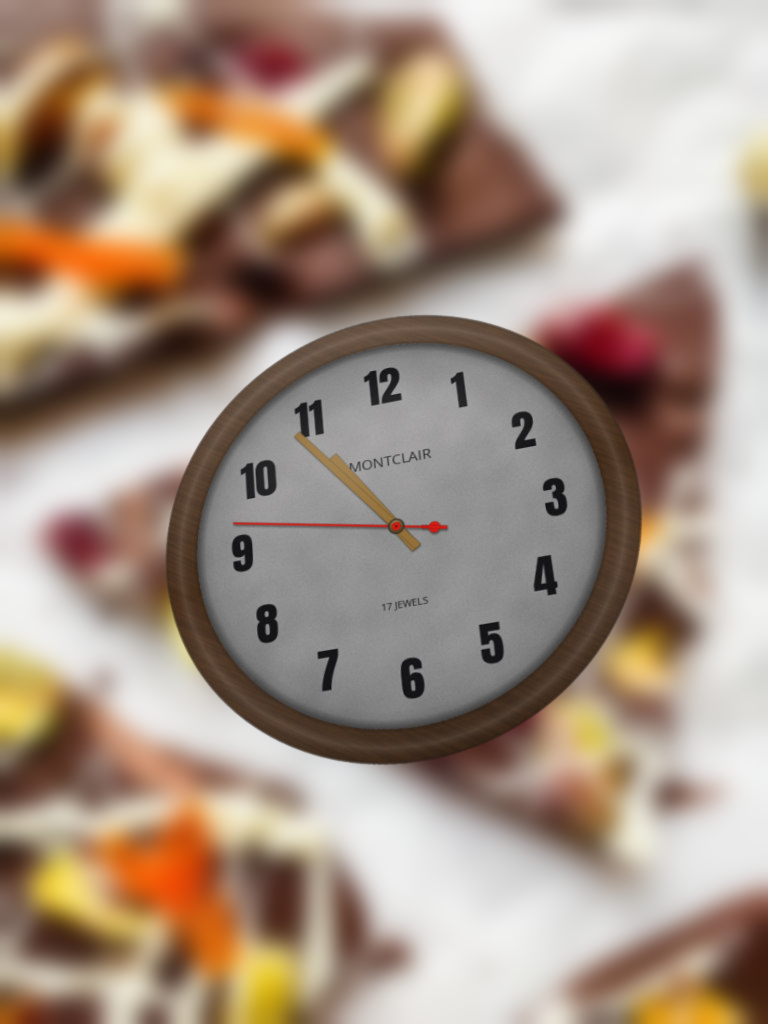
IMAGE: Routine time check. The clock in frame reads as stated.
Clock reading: 10:53:47
